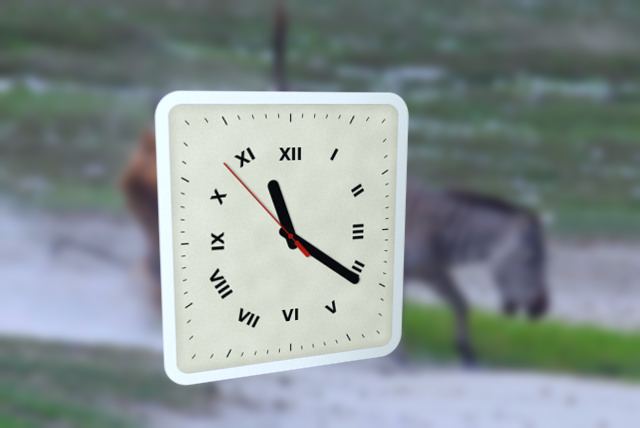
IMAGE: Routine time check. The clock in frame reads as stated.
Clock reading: 11:20:53
